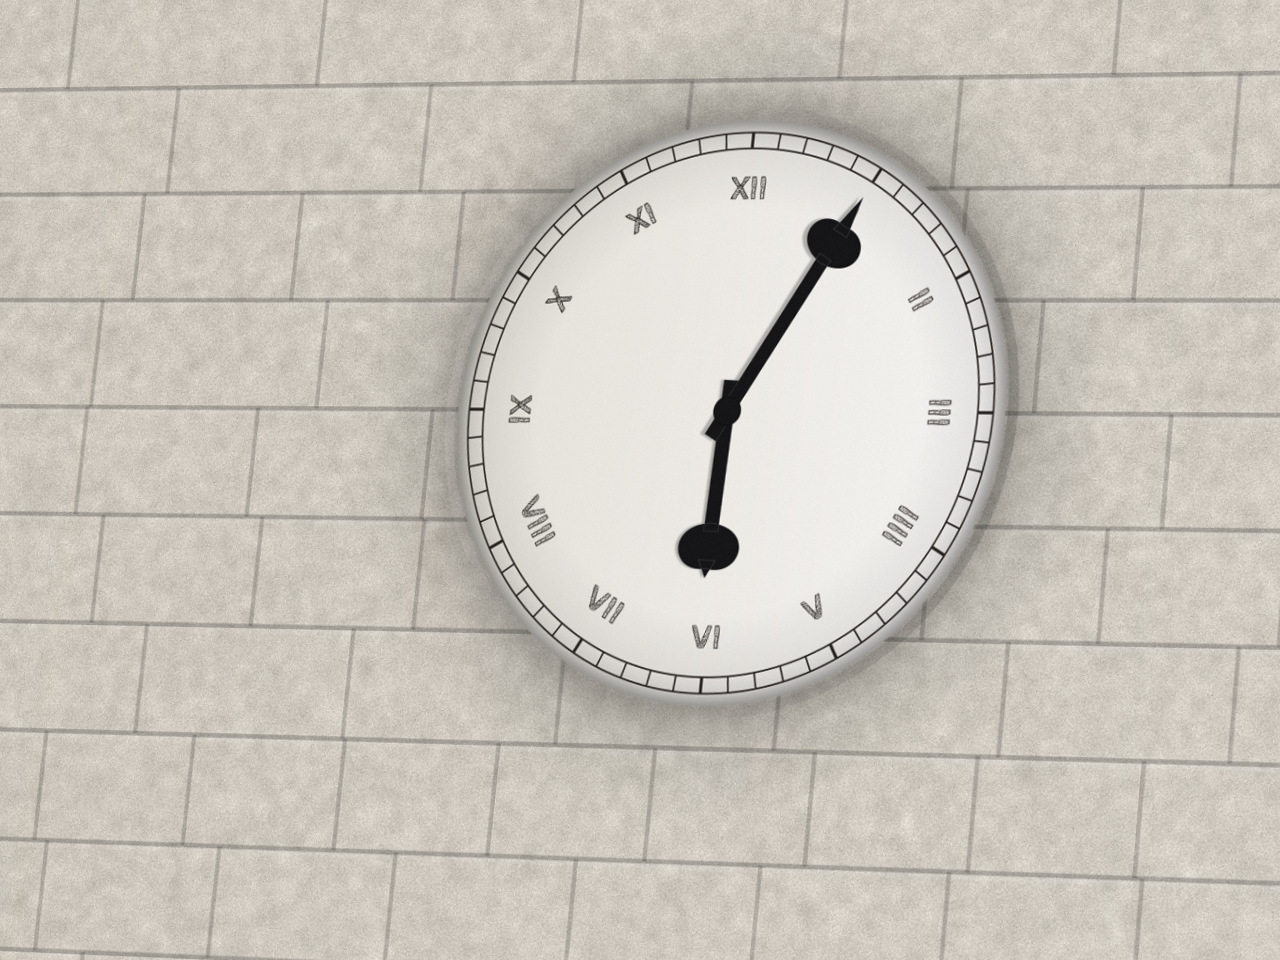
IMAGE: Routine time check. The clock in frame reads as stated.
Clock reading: 6:05
